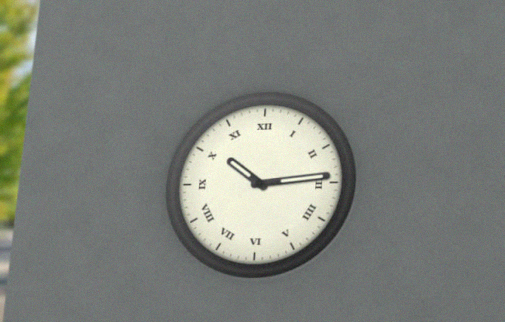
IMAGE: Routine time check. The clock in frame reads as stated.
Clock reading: 10:14
